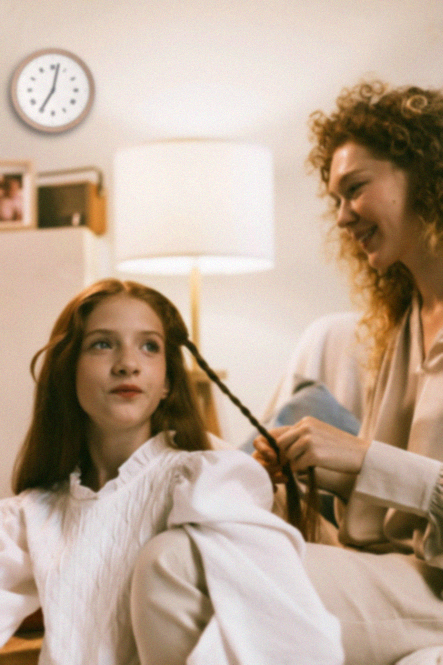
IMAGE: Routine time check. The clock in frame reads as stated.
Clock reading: 7:02
